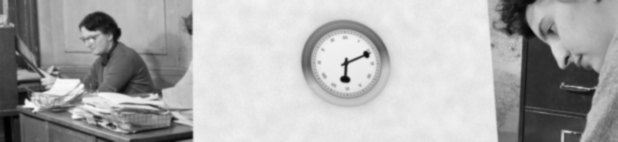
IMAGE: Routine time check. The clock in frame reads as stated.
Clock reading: 6:11
